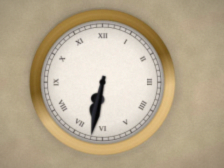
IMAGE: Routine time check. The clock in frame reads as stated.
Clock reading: 6:32
